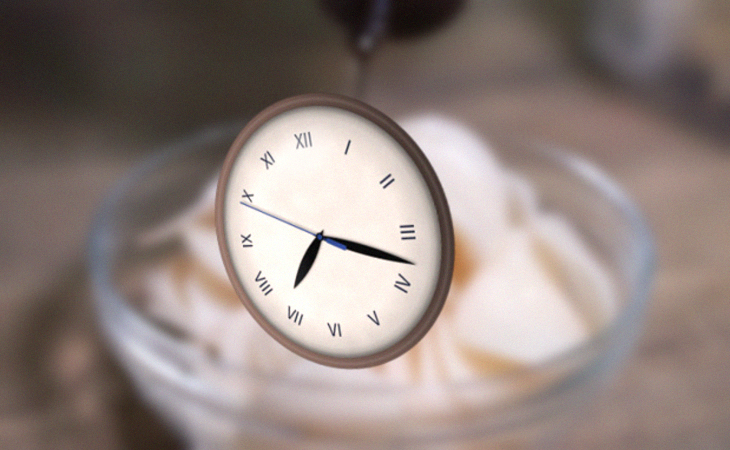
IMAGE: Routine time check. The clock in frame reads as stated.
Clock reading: 7:17:49
